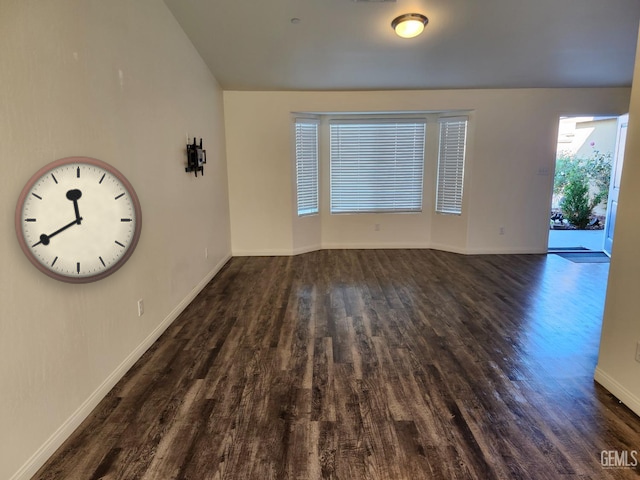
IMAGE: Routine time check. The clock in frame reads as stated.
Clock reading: 11:40
